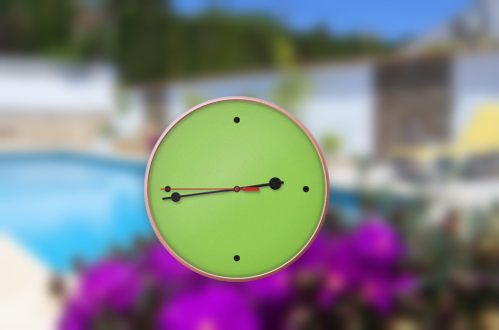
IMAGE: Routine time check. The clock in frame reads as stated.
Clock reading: 2:43:45
